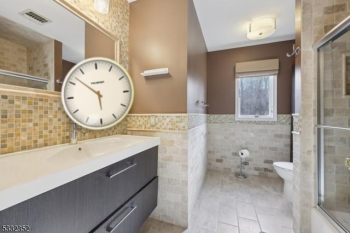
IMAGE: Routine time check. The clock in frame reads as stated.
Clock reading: 5:52
